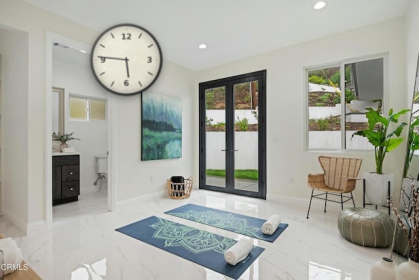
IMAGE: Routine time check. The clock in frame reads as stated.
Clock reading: 5:46
